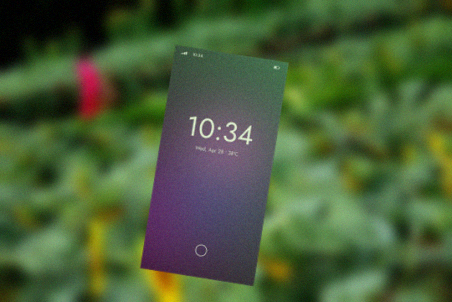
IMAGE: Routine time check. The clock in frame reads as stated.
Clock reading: 10:34
